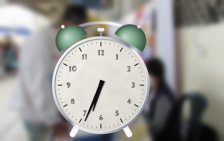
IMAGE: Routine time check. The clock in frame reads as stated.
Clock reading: 6:34
